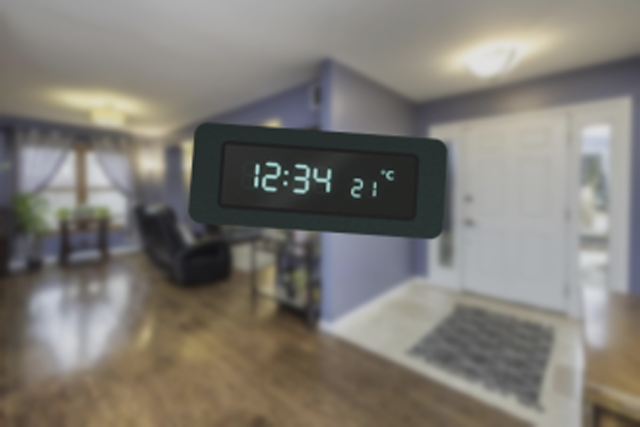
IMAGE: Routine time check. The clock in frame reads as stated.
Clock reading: 12:34
